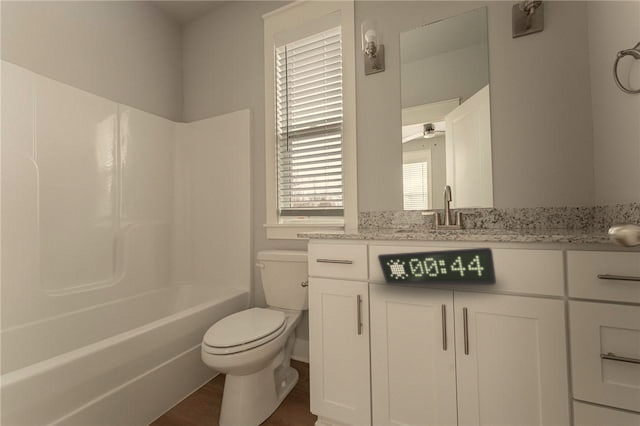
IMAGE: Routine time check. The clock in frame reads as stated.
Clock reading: 0:44
